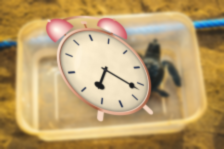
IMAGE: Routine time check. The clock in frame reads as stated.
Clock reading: 7:22
